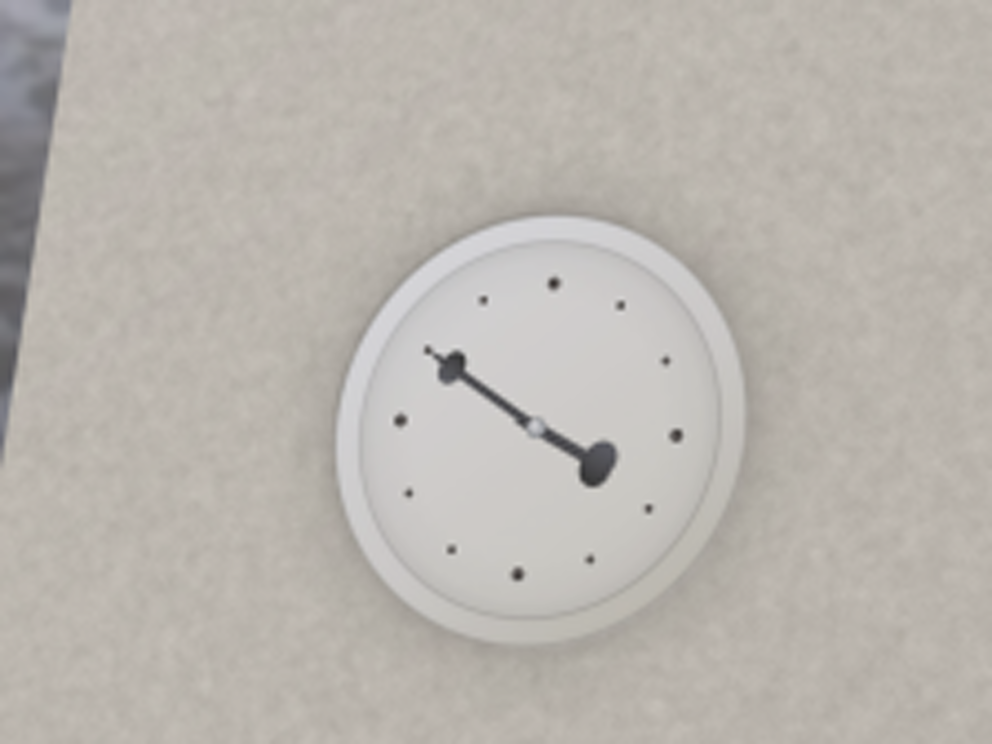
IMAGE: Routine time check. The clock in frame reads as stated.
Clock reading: 3:50
